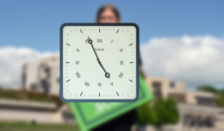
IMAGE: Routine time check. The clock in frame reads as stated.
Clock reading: 4:56
